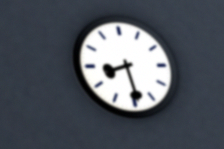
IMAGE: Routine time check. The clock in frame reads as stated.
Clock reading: 8:29
